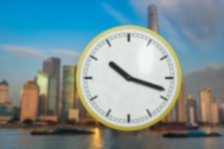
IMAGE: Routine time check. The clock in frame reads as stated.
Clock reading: 10:18
